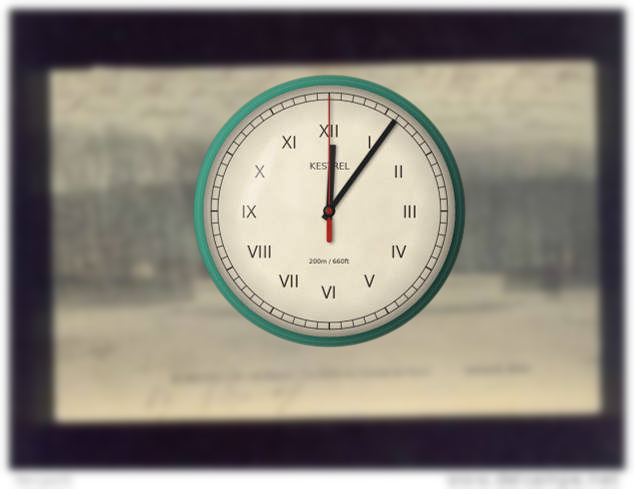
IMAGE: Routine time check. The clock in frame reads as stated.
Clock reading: 12:06:00
